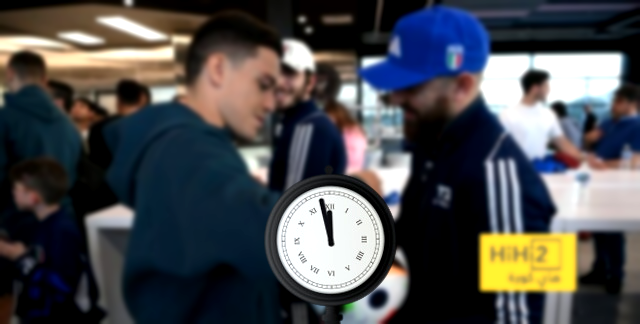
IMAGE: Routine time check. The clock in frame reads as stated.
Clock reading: 11:58
